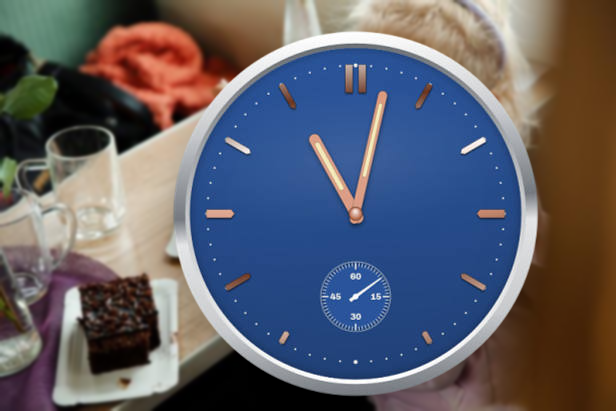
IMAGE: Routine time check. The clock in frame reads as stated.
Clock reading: 11:02:09
